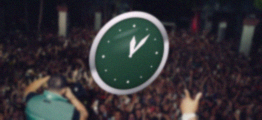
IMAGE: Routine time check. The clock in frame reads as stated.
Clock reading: 12:07
